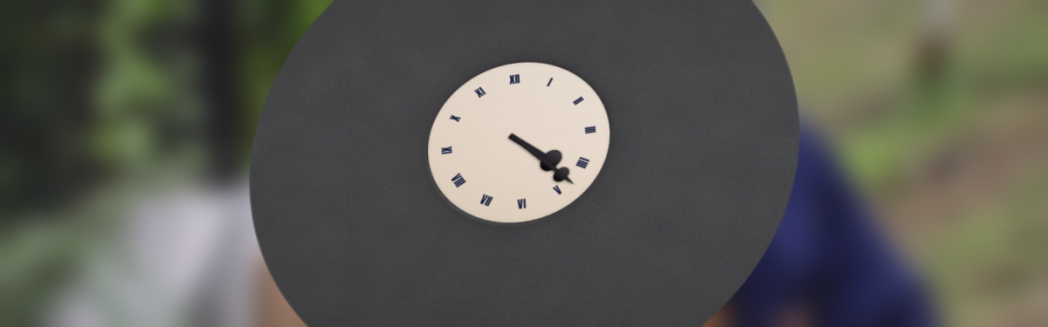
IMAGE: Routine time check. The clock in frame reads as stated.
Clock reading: 4:23
